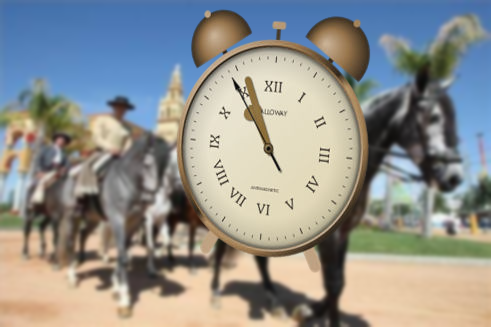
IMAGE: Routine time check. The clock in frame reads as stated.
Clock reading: 10:55:54
